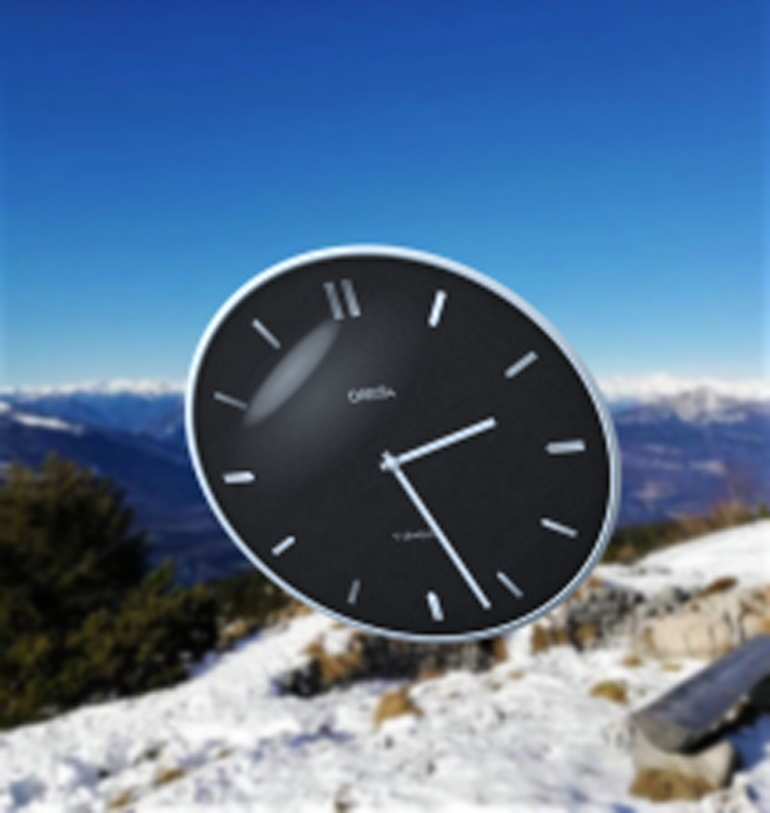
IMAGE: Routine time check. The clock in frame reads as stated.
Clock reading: 2:27
